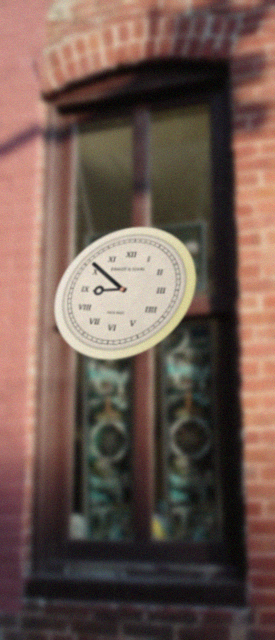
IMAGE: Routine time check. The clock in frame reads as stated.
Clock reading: 8:51
